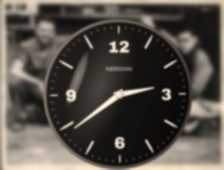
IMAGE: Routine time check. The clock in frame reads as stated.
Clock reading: 2:39
